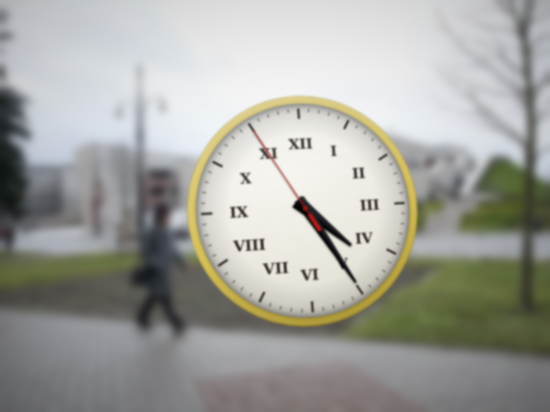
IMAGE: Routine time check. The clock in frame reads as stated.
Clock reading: 4:24:55
